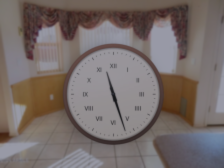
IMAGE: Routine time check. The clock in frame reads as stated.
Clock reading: 11:27
